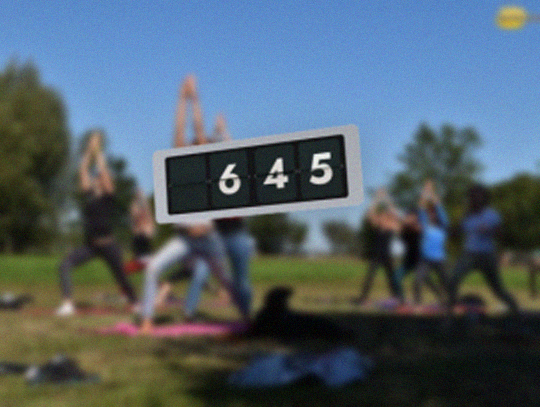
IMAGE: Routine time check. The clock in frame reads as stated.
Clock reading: 6:45
